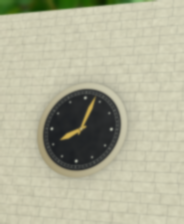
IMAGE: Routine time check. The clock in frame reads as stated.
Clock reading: 8:03
